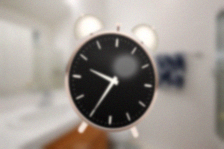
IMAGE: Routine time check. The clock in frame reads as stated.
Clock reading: 9:35
